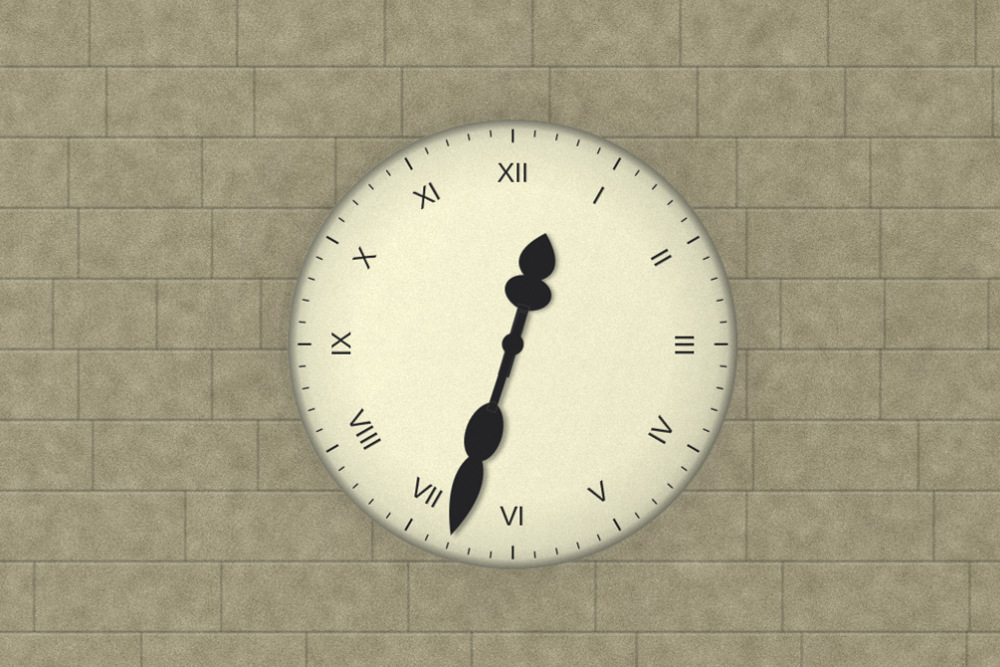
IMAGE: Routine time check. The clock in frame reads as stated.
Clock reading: 12:33
